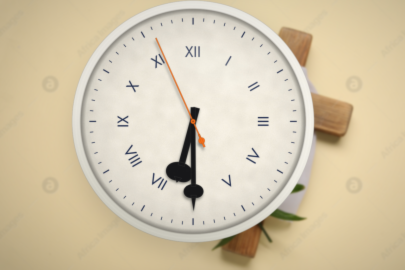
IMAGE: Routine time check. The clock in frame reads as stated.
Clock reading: 6:29:56
